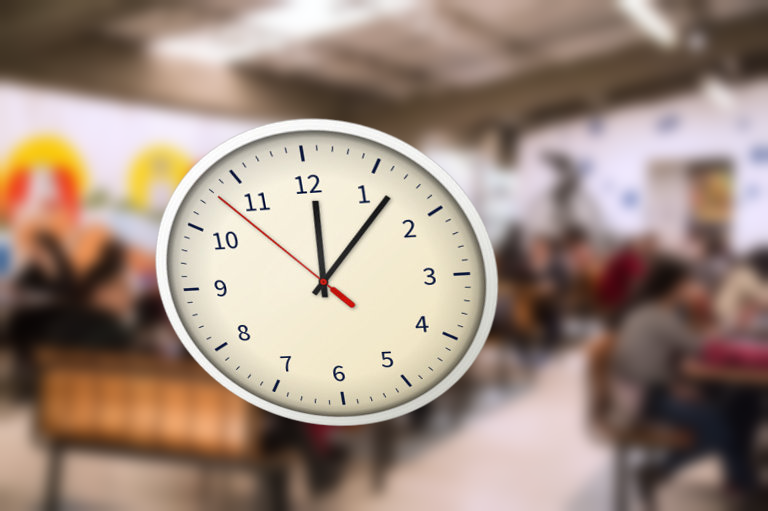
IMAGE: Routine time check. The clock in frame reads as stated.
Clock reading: 12:06:53
